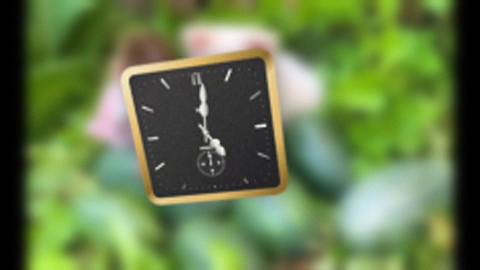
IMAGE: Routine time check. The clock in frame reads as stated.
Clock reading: 5:01
